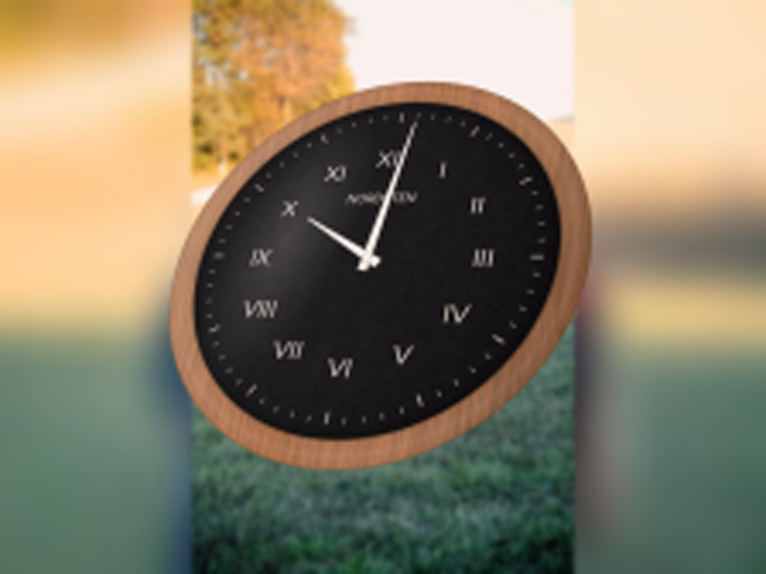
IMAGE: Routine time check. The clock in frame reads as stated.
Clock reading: 10:01
